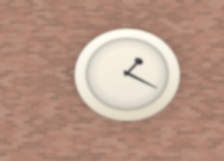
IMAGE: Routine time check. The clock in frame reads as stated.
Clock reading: 1:20
